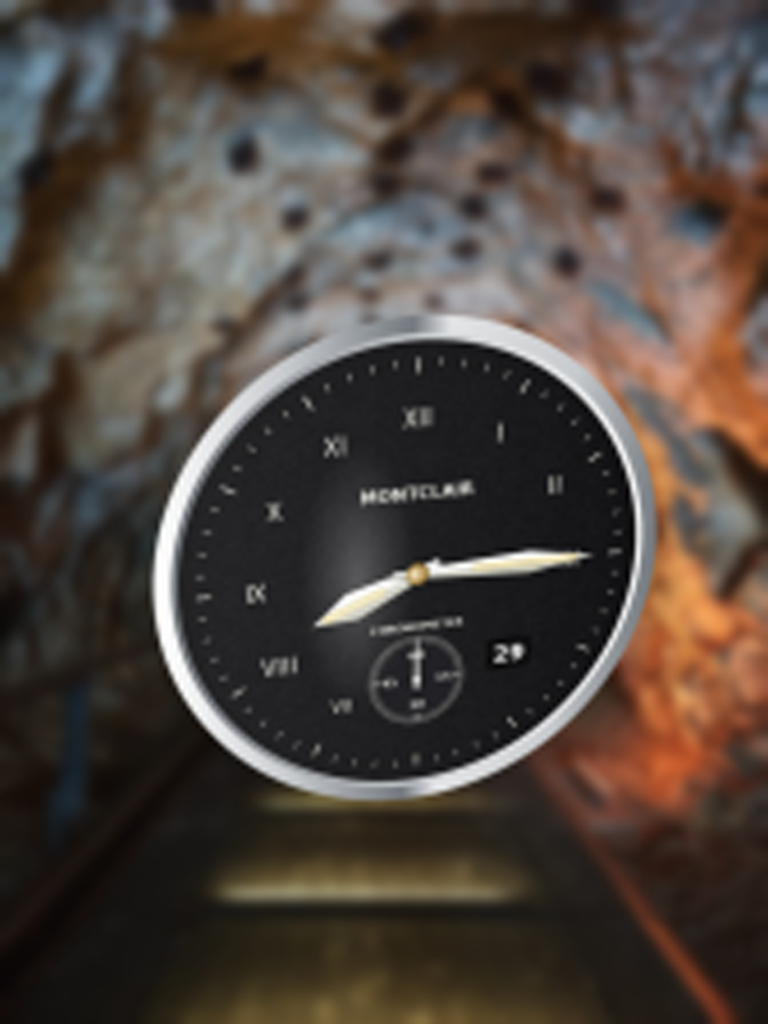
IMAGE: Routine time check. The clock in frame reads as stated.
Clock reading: 8:15
